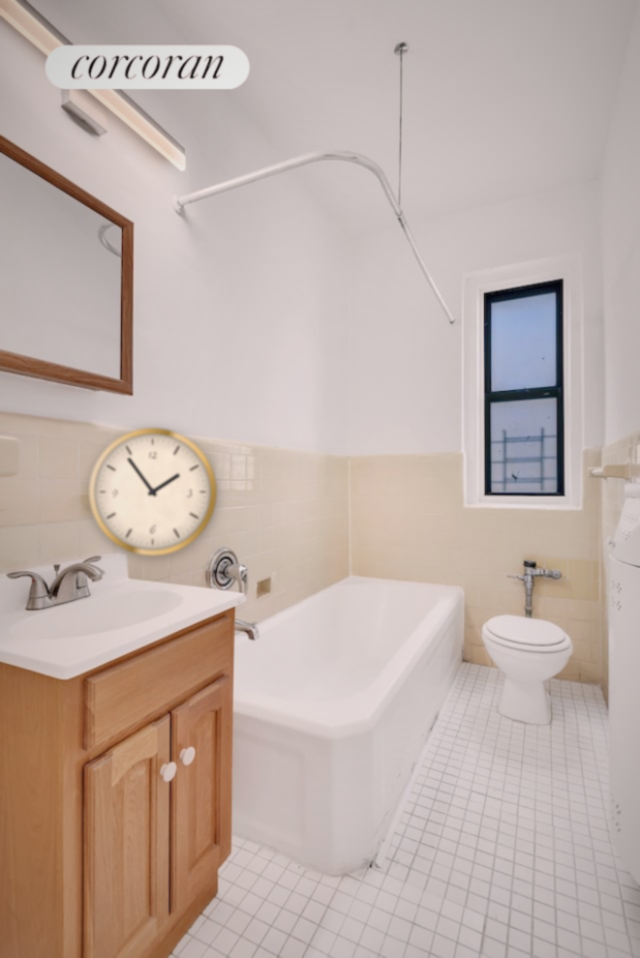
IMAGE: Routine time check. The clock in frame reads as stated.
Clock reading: 1:54
